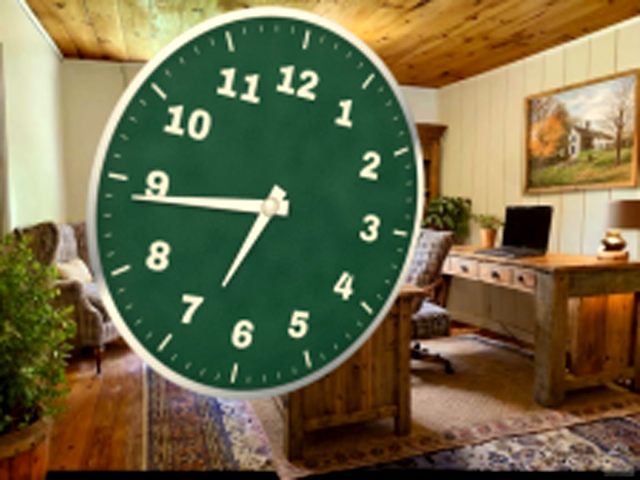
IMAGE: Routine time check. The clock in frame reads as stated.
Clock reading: 6:44
